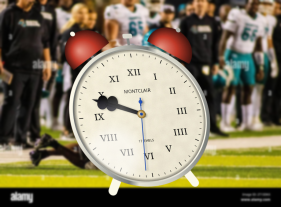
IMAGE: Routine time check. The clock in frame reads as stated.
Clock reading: 9:48:31
